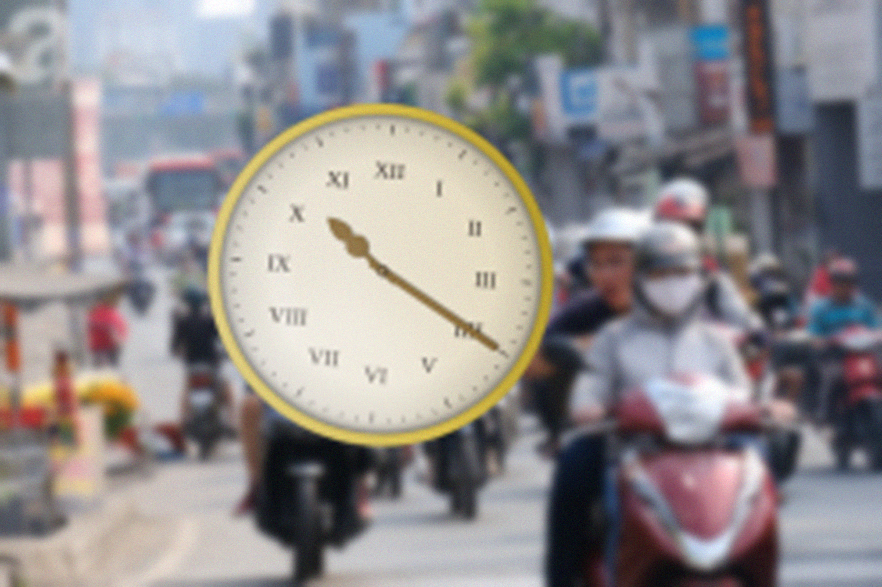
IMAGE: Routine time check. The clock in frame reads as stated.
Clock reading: 10:20
